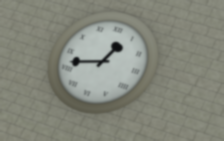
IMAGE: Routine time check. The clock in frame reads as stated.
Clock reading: 12:42
